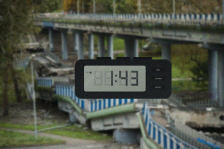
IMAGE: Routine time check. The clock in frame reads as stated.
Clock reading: 1:43
